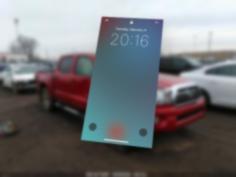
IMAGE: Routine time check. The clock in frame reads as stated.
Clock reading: 20:16
